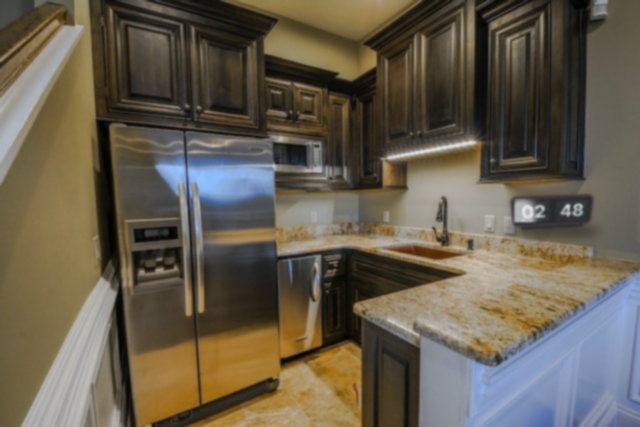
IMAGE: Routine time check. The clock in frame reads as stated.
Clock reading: 2:48
